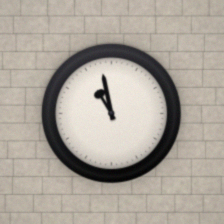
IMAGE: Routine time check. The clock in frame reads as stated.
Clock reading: 10:58
